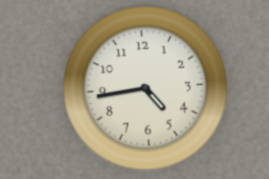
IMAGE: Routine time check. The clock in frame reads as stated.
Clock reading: 4:44
